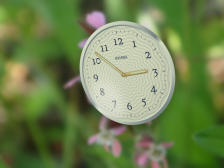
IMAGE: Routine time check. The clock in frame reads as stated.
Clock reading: 2:52
